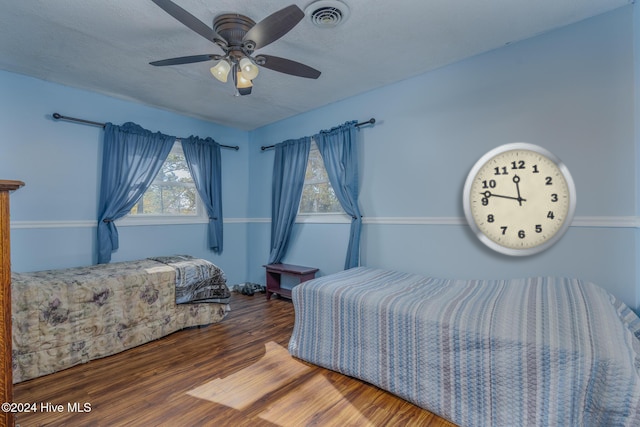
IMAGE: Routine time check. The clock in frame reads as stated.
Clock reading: 11:47
